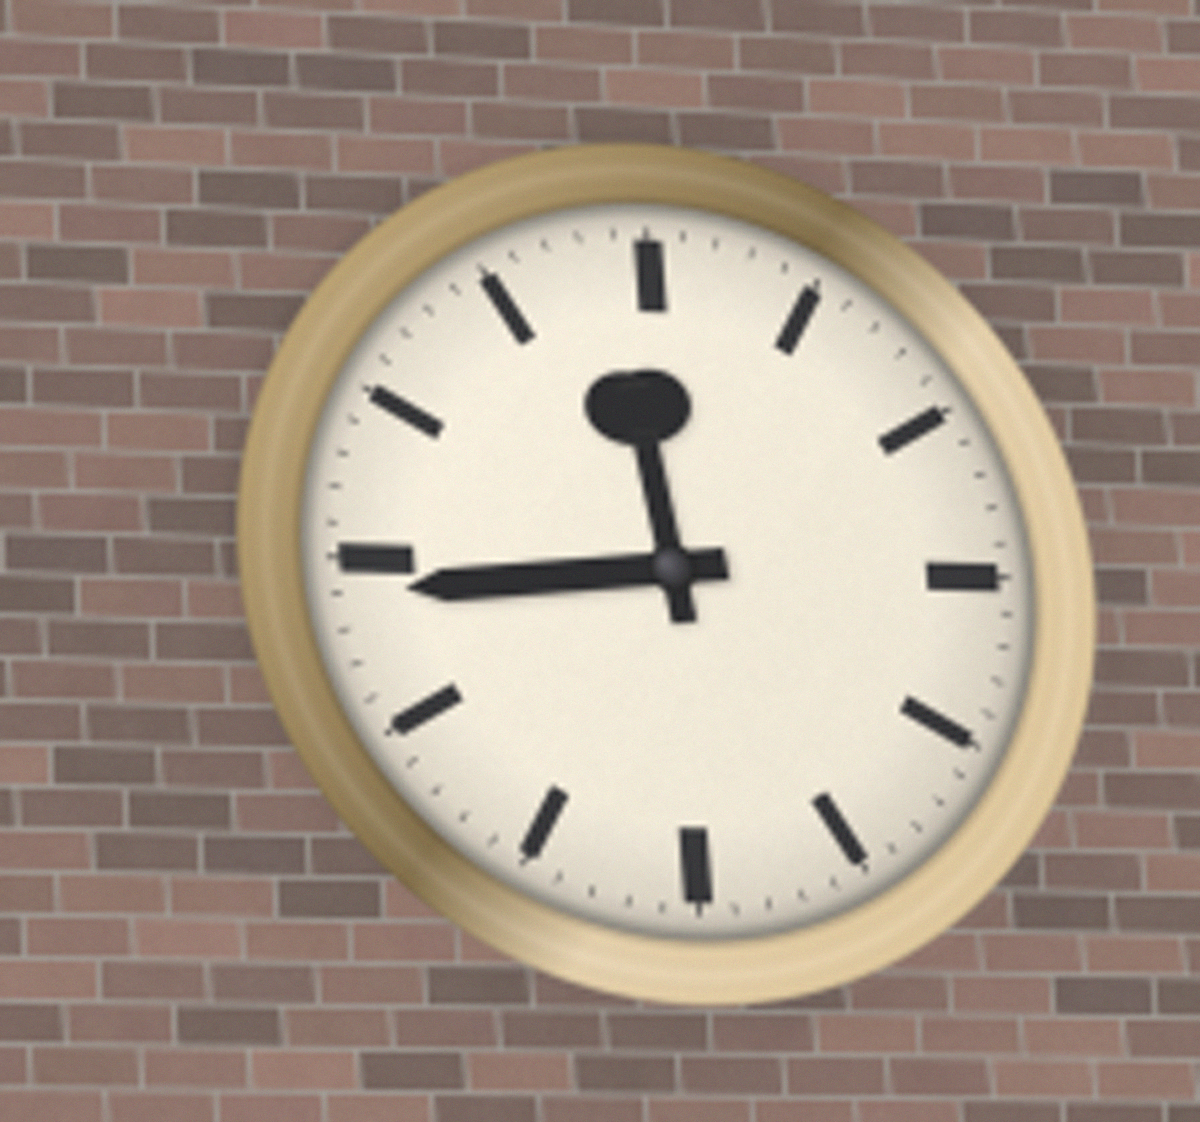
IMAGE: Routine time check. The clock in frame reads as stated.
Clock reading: 11:44
